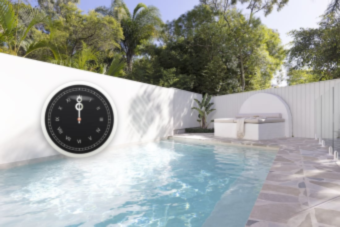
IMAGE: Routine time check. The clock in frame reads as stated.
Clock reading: 12:00
